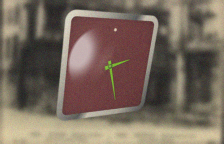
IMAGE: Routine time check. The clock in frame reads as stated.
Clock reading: 2:27
